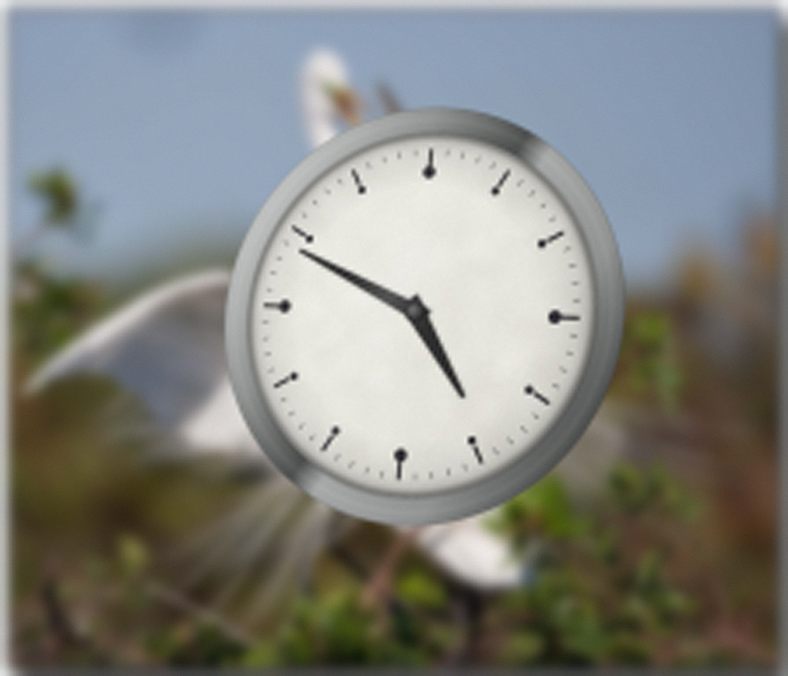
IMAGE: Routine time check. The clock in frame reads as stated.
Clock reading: 4:49
